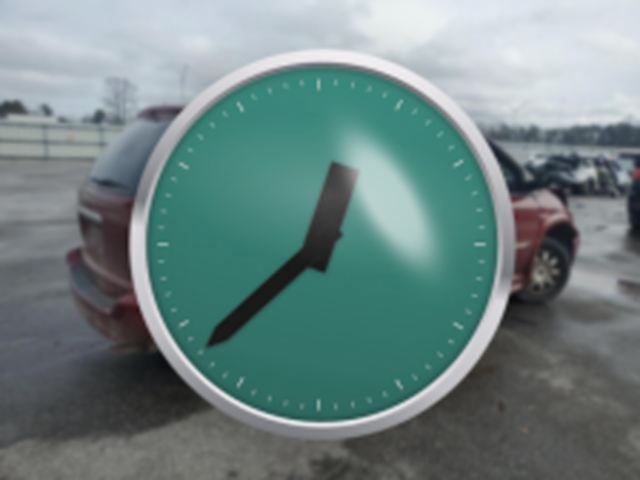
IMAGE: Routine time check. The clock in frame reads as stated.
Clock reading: 12:38
